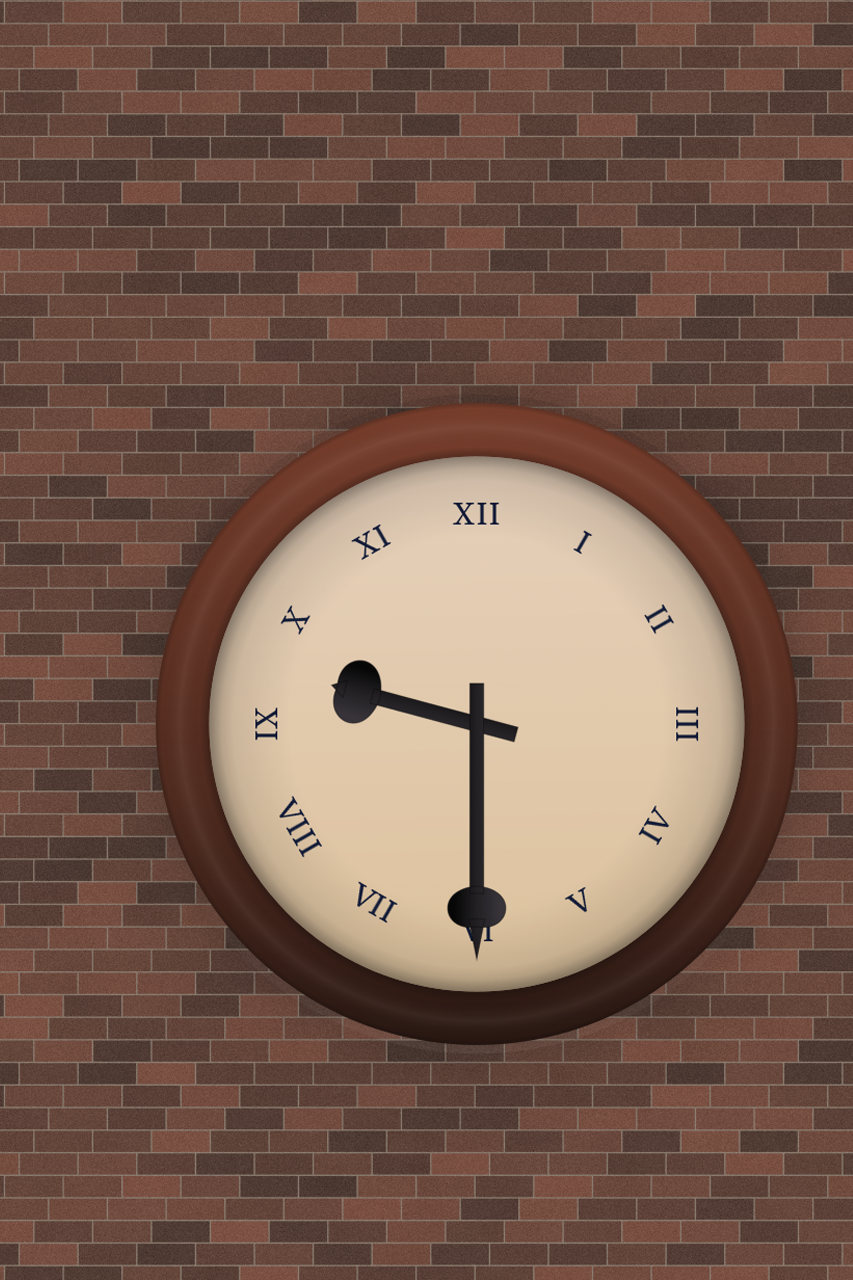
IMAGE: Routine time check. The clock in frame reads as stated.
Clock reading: 9:30
